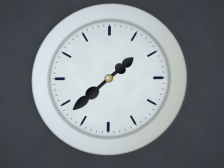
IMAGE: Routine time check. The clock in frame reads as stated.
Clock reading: 1:38
